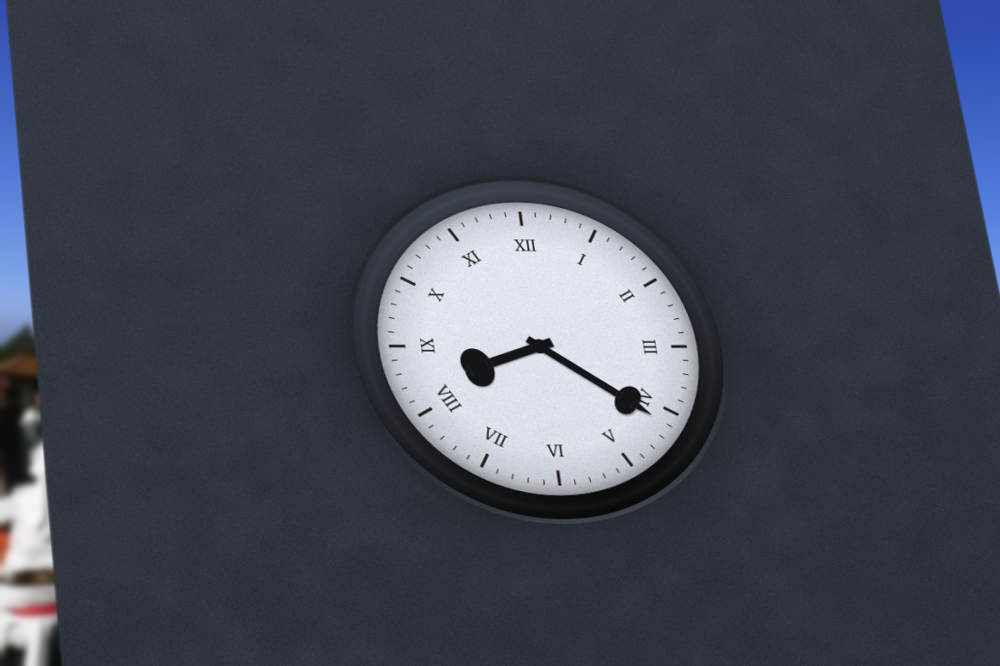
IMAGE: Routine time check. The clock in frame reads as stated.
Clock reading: 8:21
